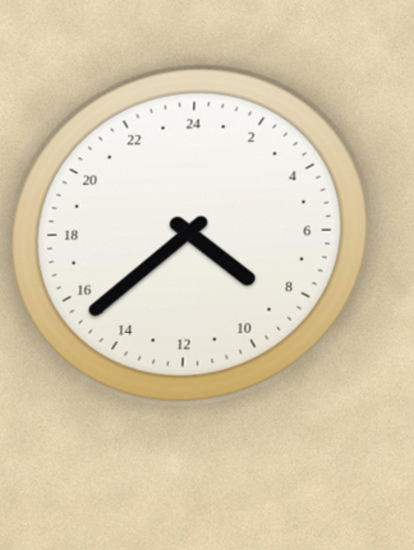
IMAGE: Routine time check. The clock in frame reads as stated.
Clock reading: 8:38
